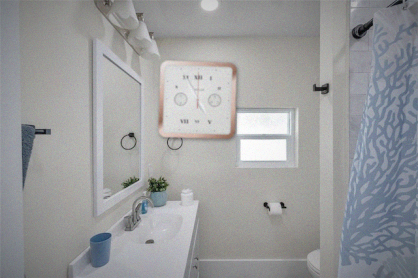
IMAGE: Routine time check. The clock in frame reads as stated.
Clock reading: 4:55
